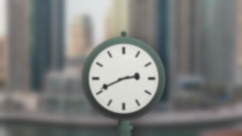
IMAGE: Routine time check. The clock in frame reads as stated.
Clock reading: 2:41
